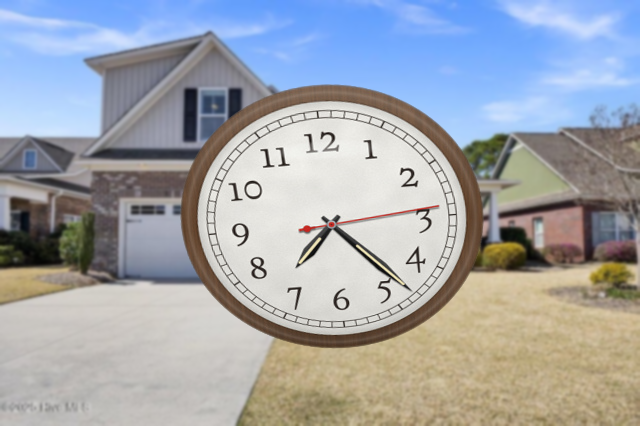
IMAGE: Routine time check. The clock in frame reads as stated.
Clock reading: 7:23:14
